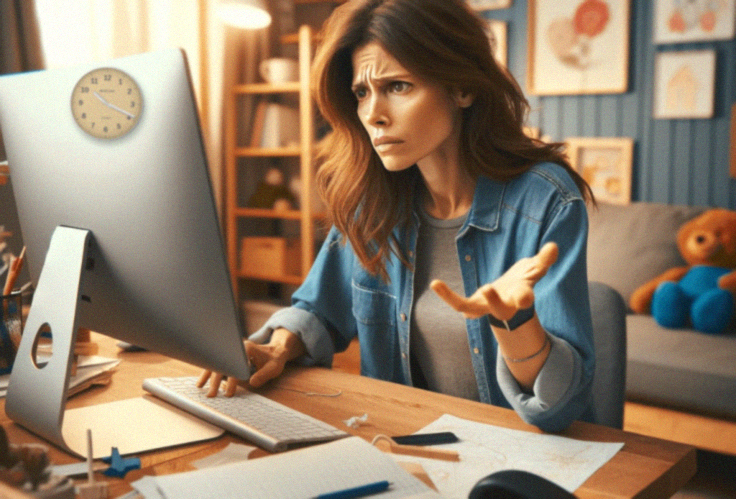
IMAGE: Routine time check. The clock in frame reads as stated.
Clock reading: 10:19
